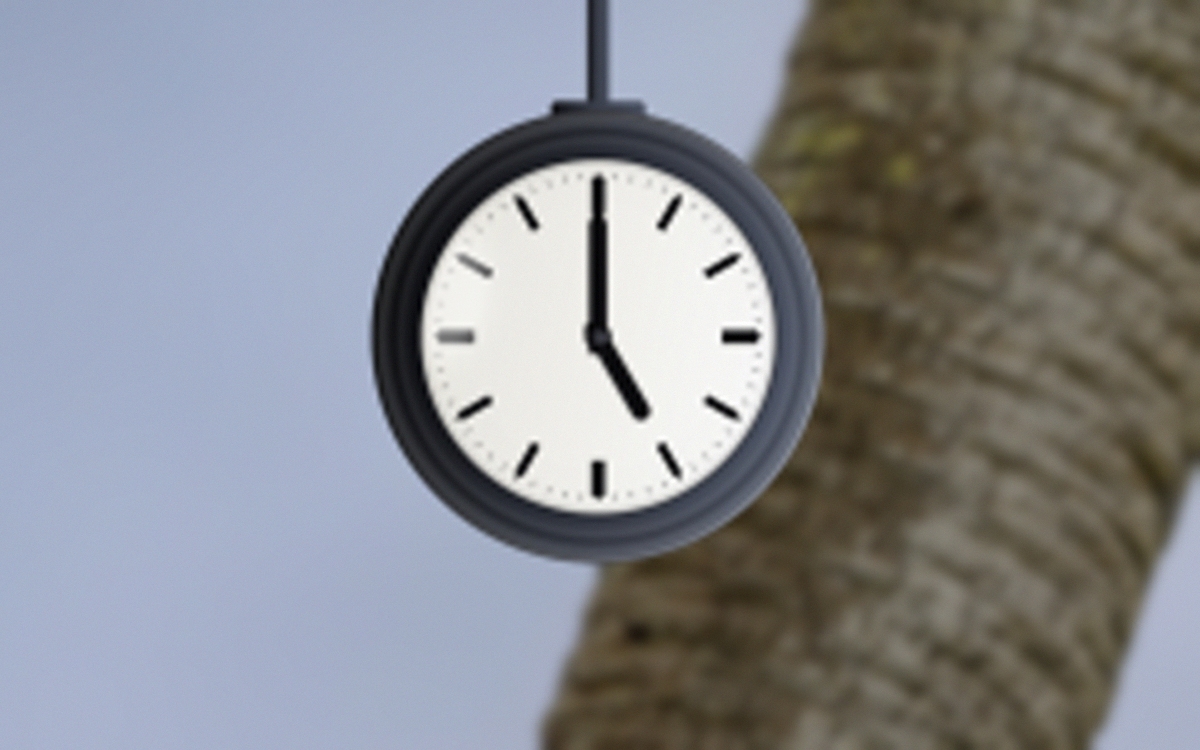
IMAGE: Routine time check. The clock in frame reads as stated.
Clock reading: 5:00
